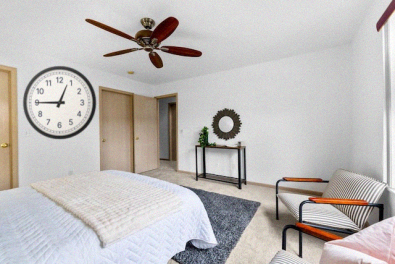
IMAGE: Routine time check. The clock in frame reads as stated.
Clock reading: 12:45
